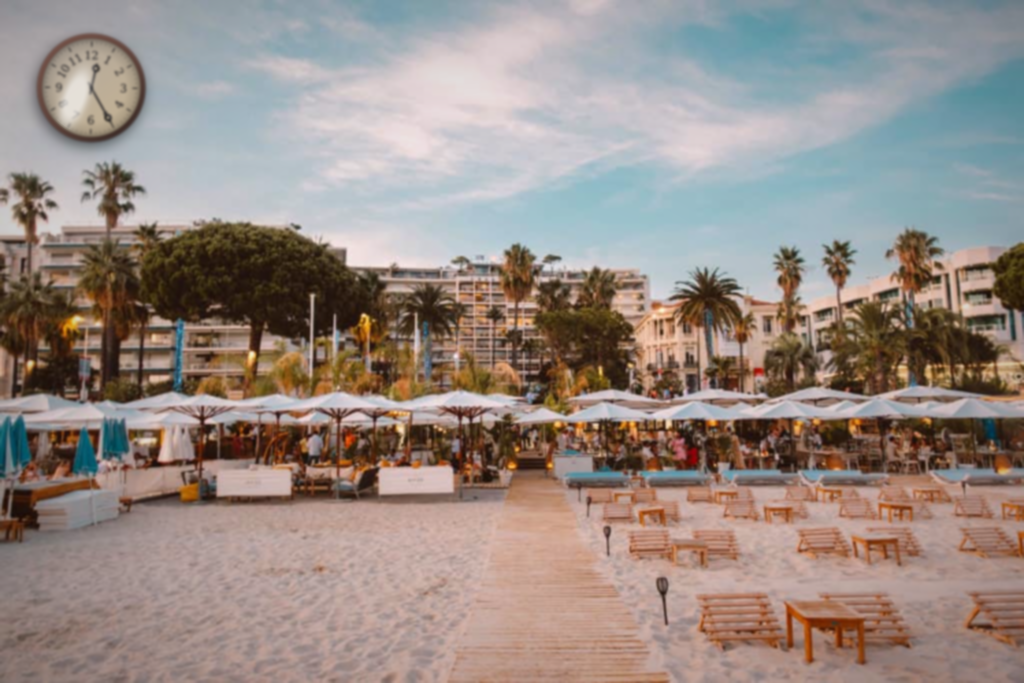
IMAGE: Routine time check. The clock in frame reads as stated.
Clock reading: 12:25
